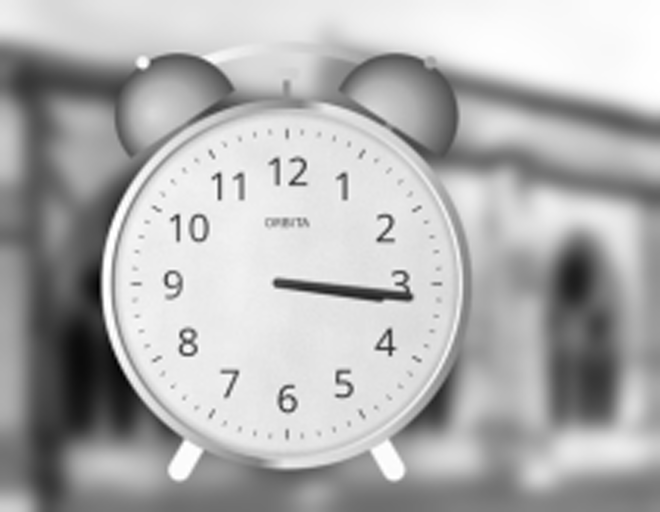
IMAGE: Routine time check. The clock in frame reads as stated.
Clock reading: 3:16
